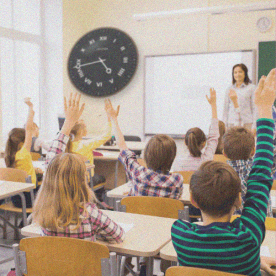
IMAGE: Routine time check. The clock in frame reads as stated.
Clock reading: 4:43
